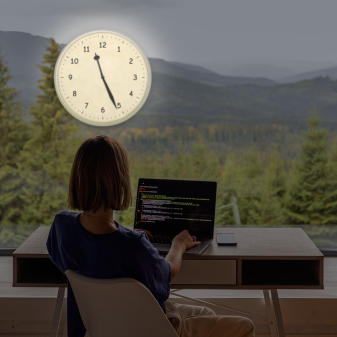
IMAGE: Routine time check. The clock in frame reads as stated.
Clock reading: 11:26
